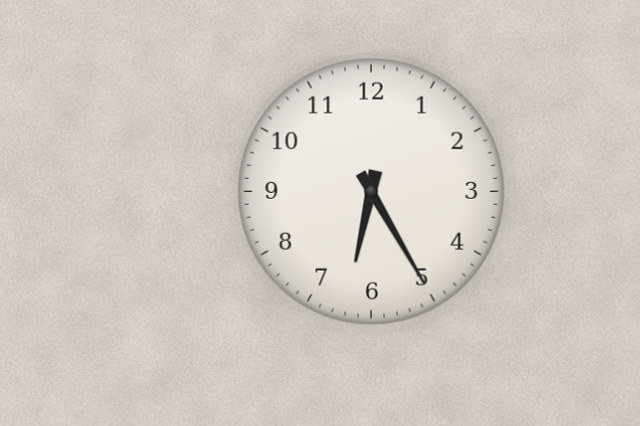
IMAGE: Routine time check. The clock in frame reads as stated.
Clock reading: 6:25
